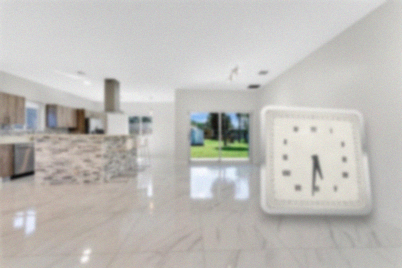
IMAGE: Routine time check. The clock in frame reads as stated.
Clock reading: 5:31
